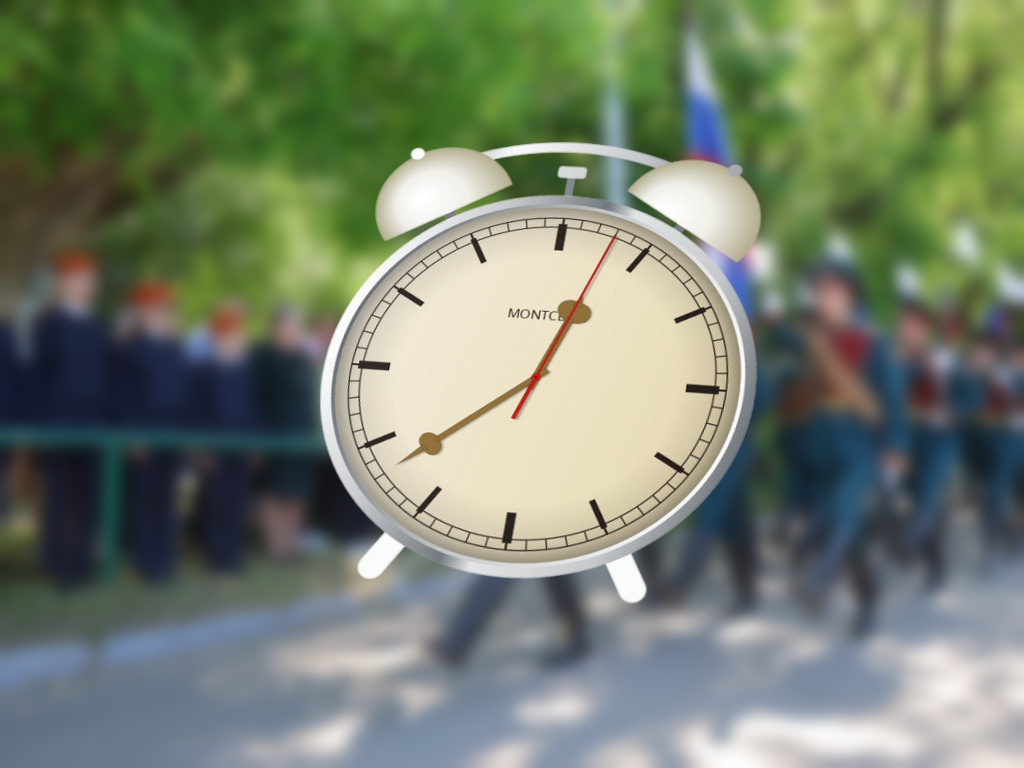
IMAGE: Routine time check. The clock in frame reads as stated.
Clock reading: 12:38:03
